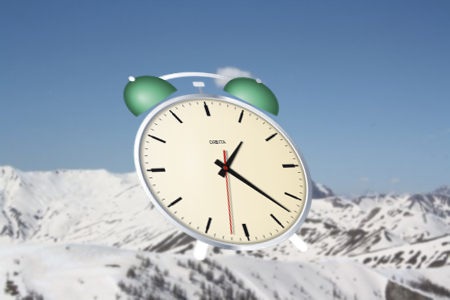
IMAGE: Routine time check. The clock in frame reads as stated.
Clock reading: 1:22:32
